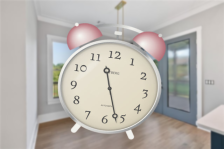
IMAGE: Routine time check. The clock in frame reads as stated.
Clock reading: 11:27
